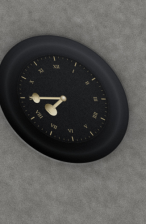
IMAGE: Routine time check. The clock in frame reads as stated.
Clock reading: 7:45
